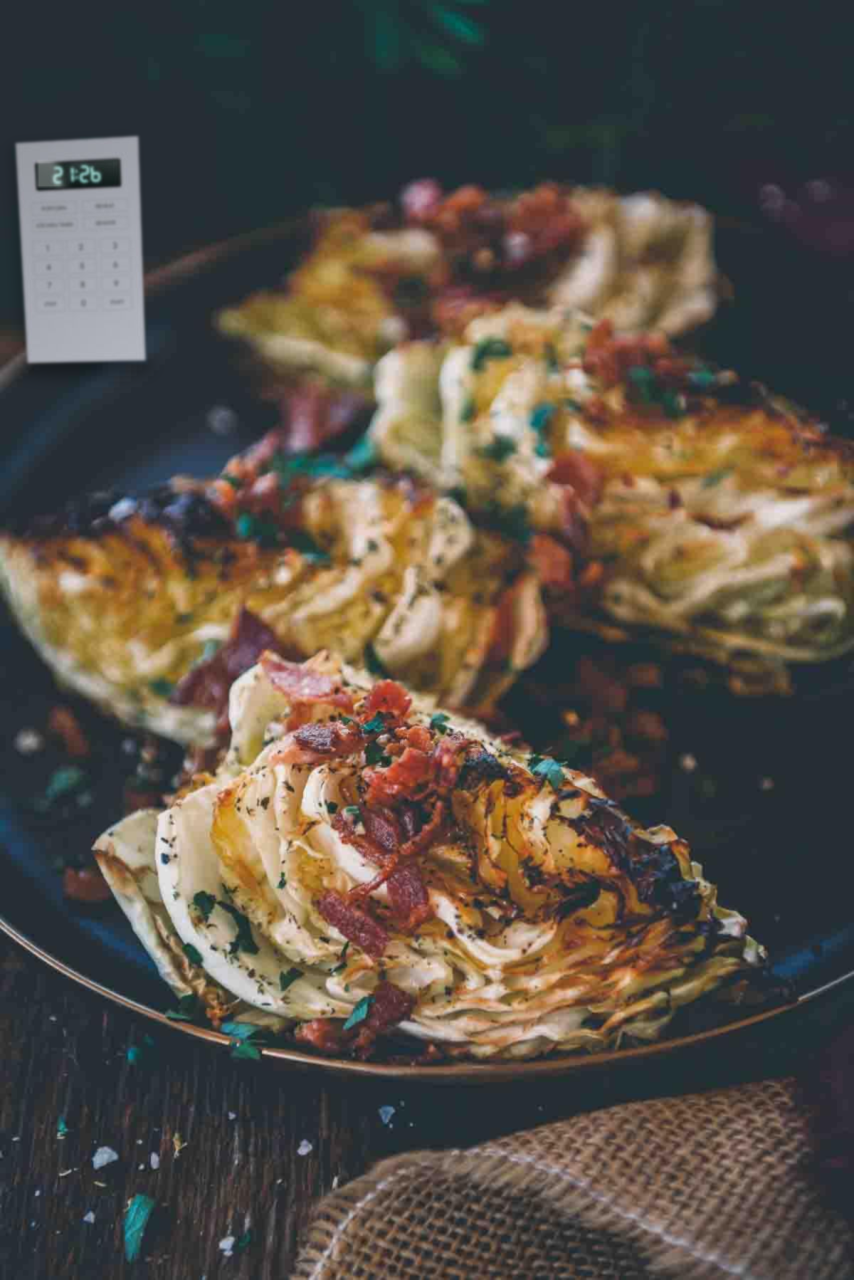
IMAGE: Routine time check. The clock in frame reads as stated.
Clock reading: 21:26
